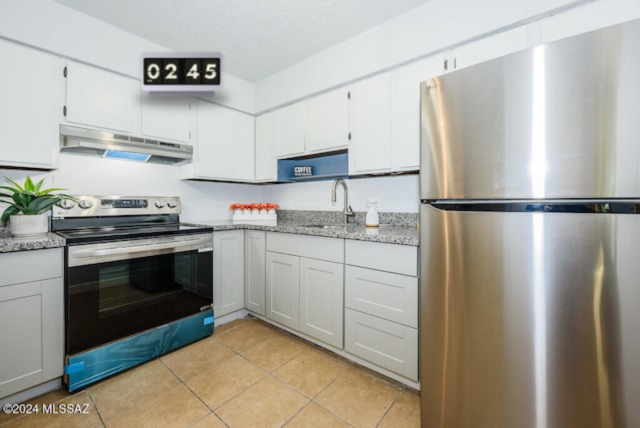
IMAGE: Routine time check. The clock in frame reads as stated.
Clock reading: 2:45
